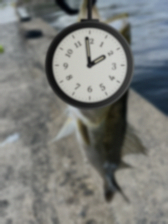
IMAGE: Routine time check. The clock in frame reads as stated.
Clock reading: 1:59
